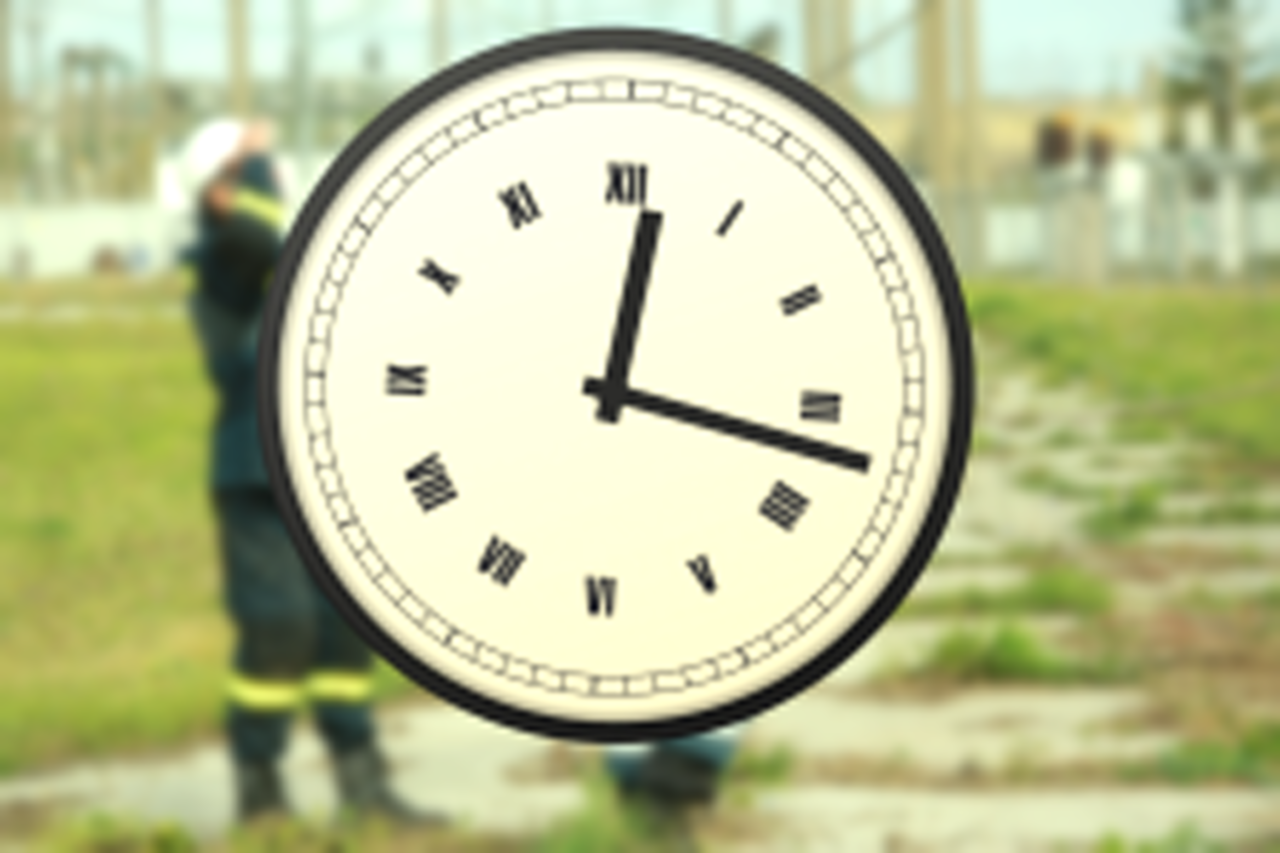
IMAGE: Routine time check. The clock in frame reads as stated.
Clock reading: 12:17
